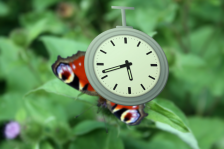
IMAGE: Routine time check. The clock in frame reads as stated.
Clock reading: 5:42
